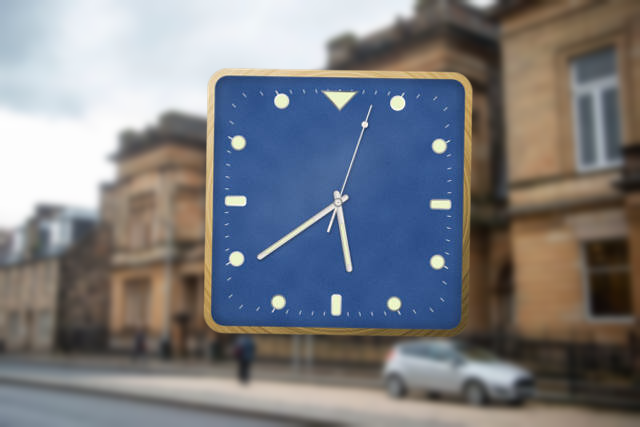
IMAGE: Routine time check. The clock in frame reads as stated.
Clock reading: 5:39:03
